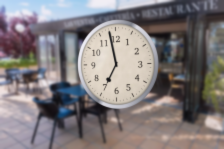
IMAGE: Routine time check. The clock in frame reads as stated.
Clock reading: 6:58
